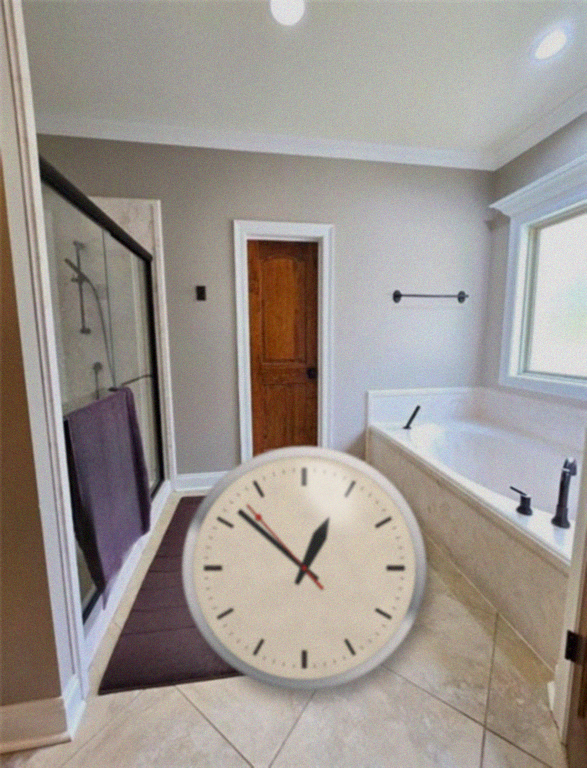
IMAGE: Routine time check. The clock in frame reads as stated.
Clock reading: 12:51:53
